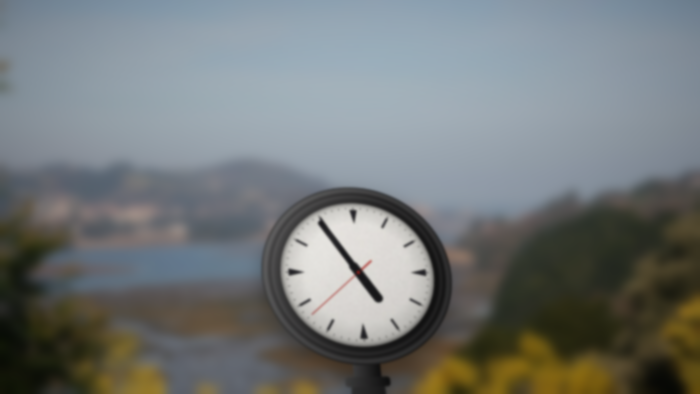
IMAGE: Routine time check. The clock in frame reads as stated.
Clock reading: 4:54:38
